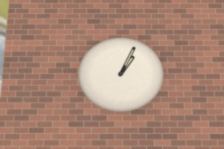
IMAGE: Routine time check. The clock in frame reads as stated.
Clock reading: 1:04
